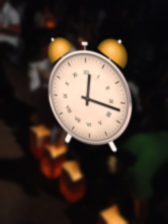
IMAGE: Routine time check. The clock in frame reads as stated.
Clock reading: 12:17
